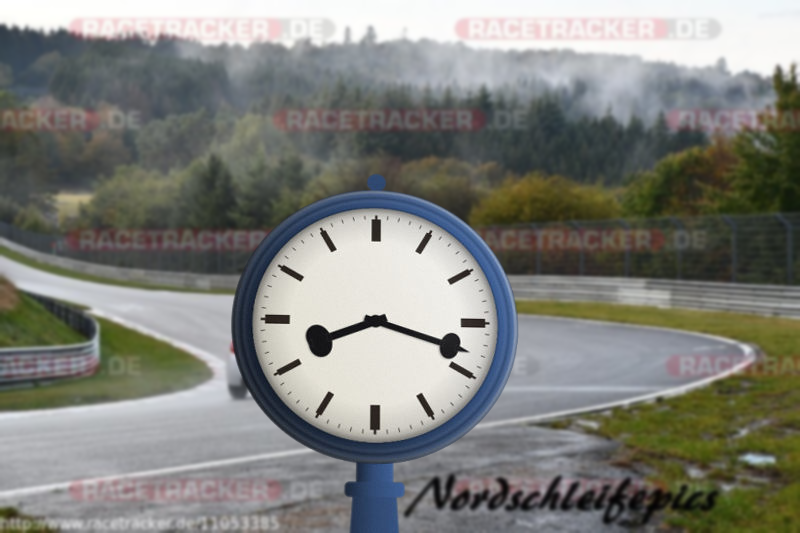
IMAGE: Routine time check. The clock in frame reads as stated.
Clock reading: 8:18
